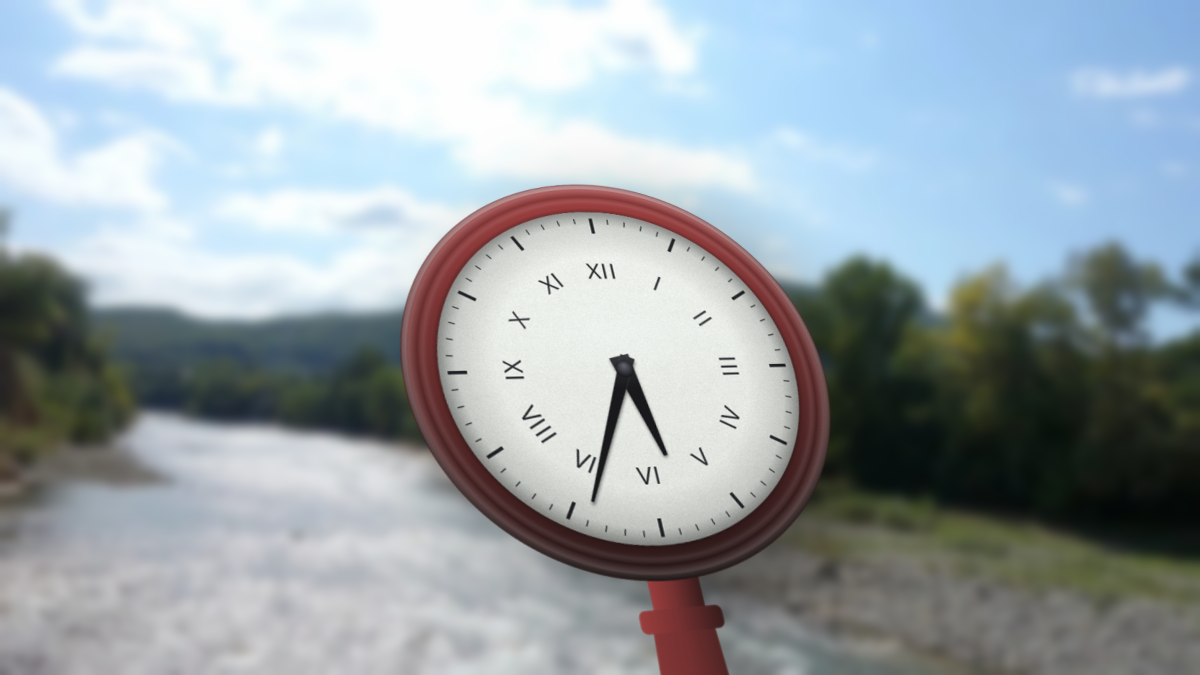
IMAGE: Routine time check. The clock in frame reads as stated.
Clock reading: 5:34
